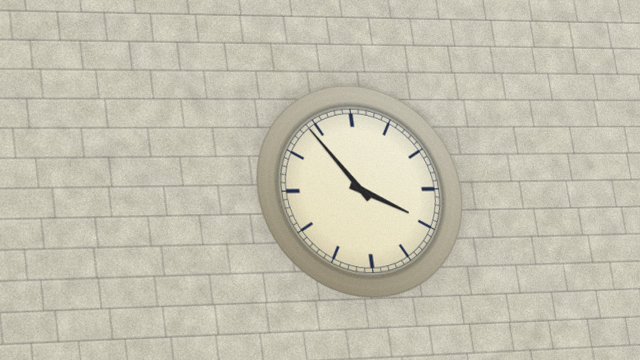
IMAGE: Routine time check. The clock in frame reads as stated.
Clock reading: 3:54
